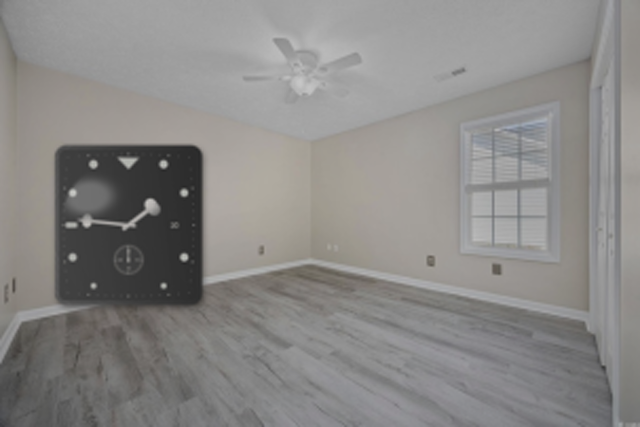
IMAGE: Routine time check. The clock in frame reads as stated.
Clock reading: 1:46
